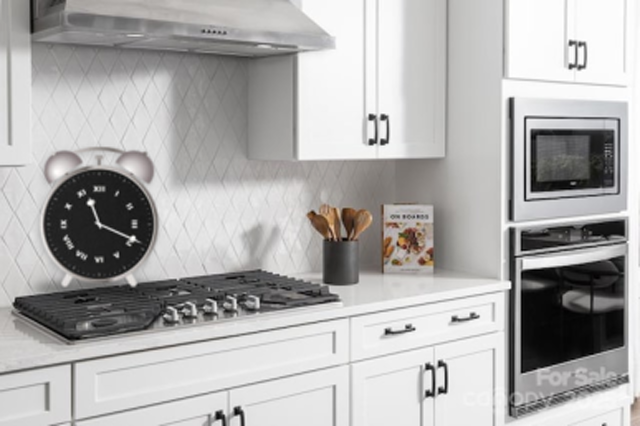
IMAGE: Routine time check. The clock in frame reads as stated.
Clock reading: 11:19
